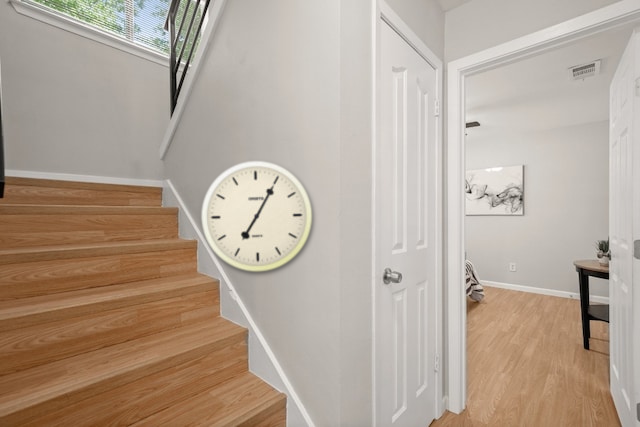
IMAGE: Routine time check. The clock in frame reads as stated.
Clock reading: 7:05
